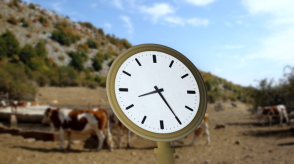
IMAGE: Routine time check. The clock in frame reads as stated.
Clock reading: 8:25
